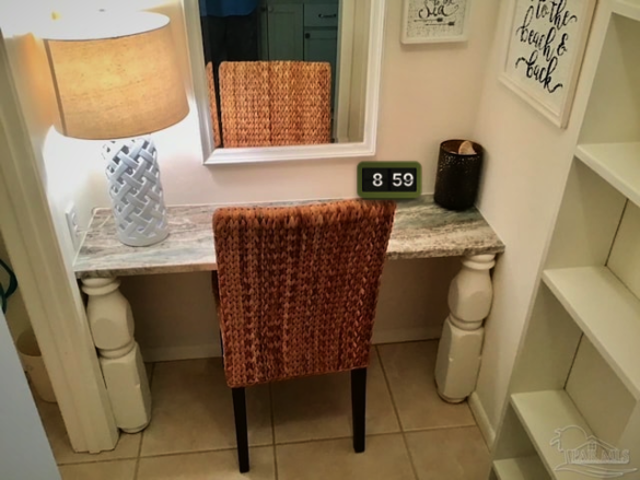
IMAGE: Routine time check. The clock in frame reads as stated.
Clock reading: 8:59
